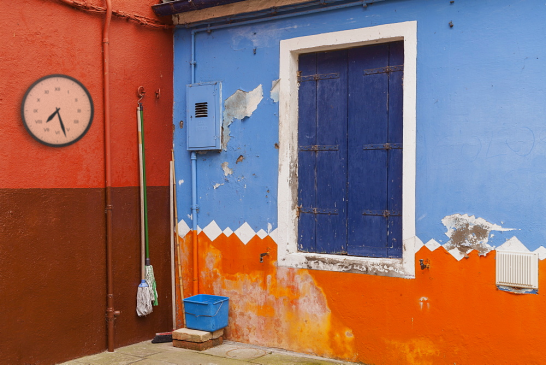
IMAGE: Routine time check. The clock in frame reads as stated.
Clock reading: 7:27
